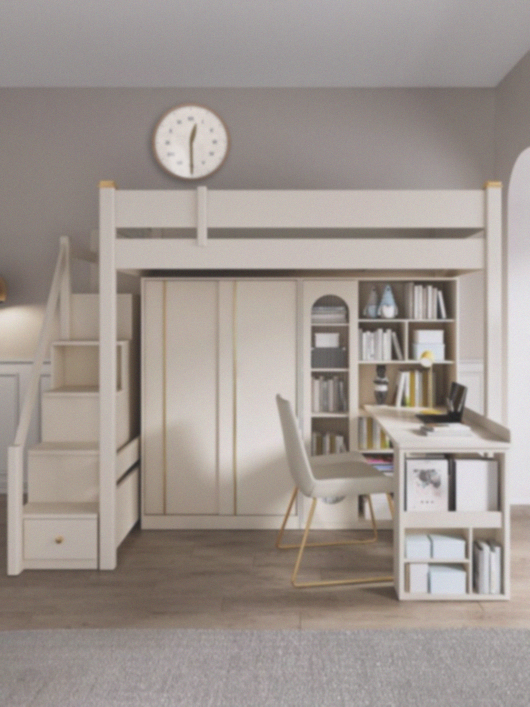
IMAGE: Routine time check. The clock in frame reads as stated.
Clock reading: 12:30
